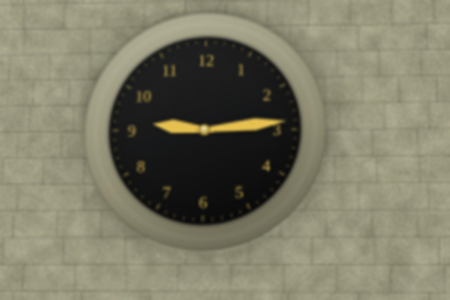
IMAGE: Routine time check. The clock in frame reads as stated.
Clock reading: 9:14
